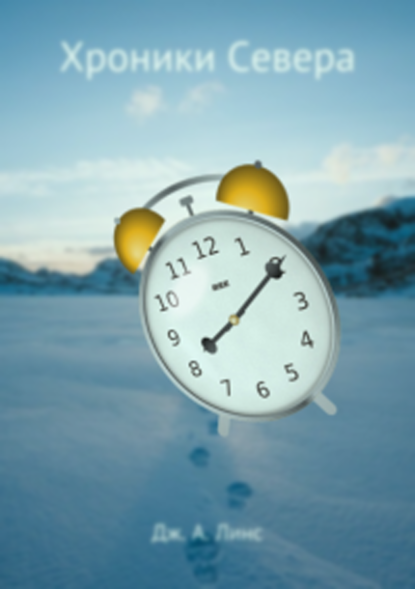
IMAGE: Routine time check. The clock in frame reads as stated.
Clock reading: 8:10
